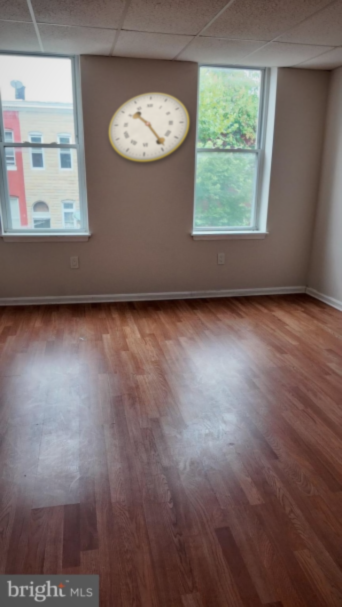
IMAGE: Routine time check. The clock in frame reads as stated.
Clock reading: 10:24
